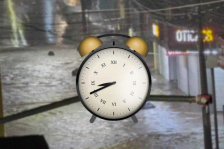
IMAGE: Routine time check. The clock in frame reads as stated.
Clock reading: 8:41
